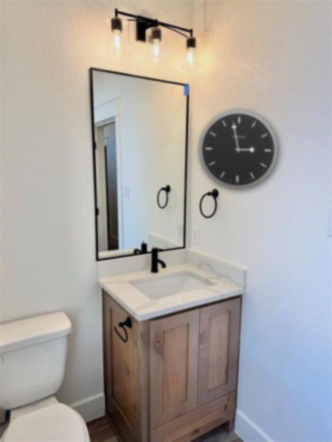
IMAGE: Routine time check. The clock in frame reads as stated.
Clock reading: 2:58
